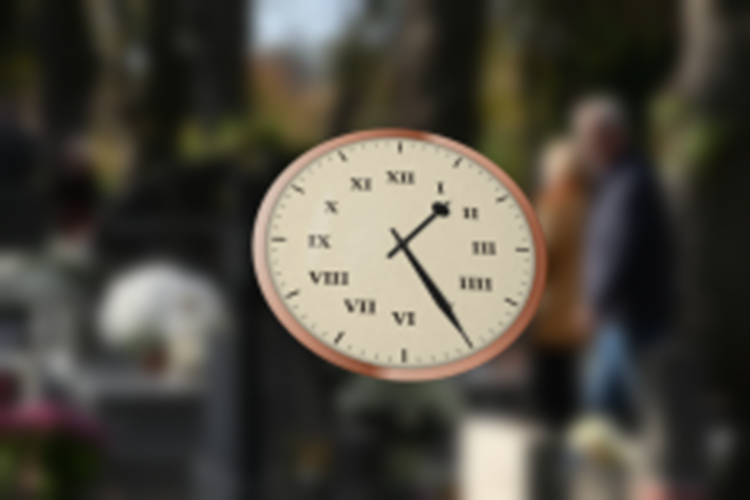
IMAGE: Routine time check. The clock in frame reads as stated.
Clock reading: 1:25
